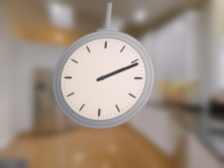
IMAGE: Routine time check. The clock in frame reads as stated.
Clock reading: 2:11
